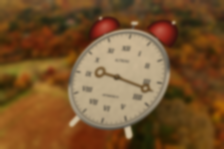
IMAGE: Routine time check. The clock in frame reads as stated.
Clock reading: 9:17
